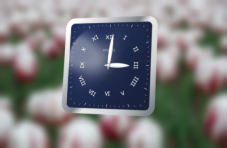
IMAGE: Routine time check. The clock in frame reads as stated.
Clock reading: 3:01
